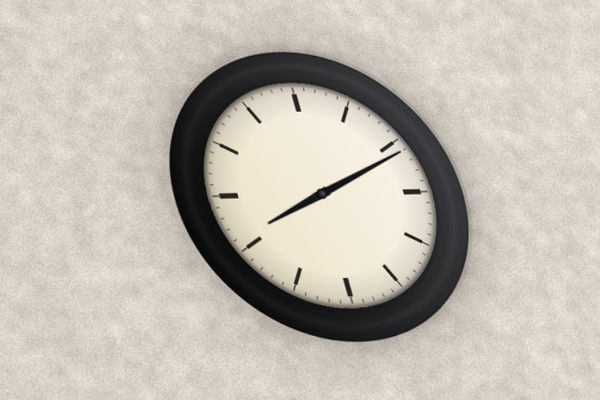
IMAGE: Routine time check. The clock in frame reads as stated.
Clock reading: 8:11
